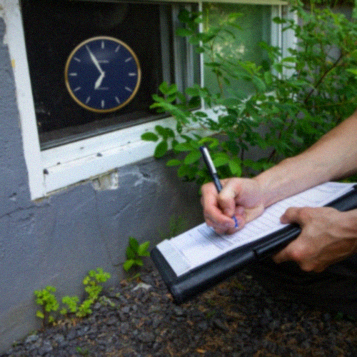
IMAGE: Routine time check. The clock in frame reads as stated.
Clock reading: 6:55
